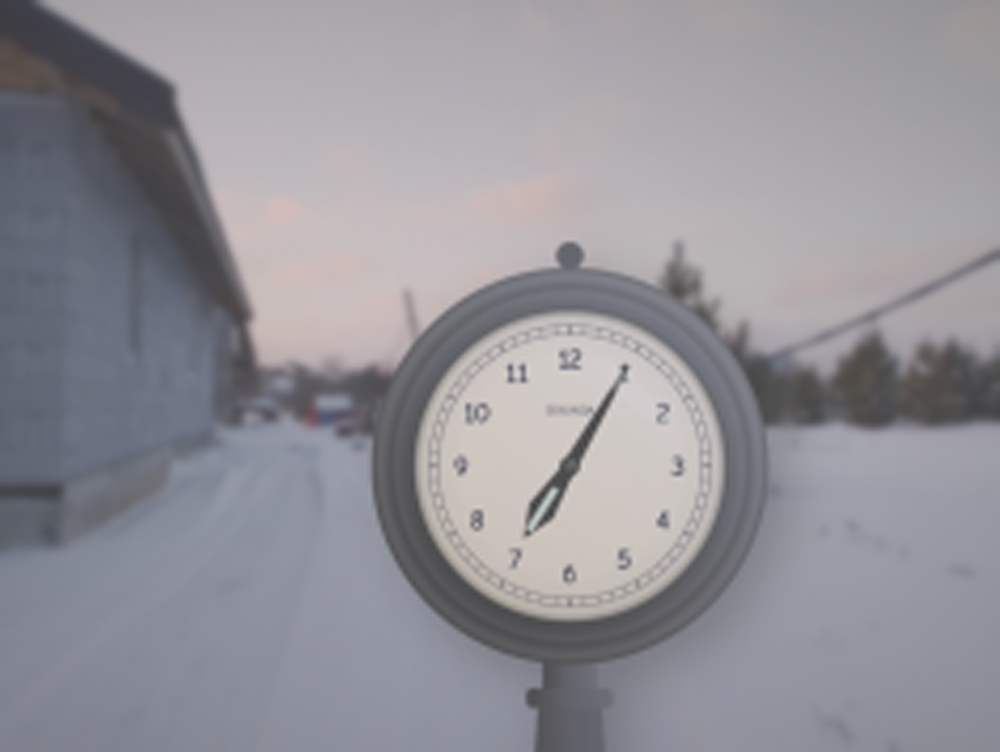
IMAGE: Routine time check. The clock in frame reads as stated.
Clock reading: 7:05
